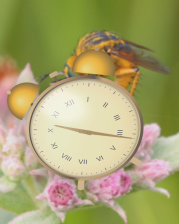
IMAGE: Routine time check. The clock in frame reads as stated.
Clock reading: 10:21
